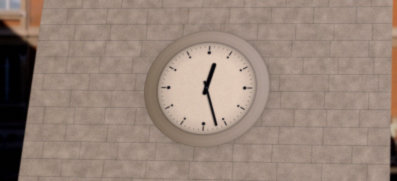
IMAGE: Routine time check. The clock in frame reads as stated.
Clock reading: 12:27
